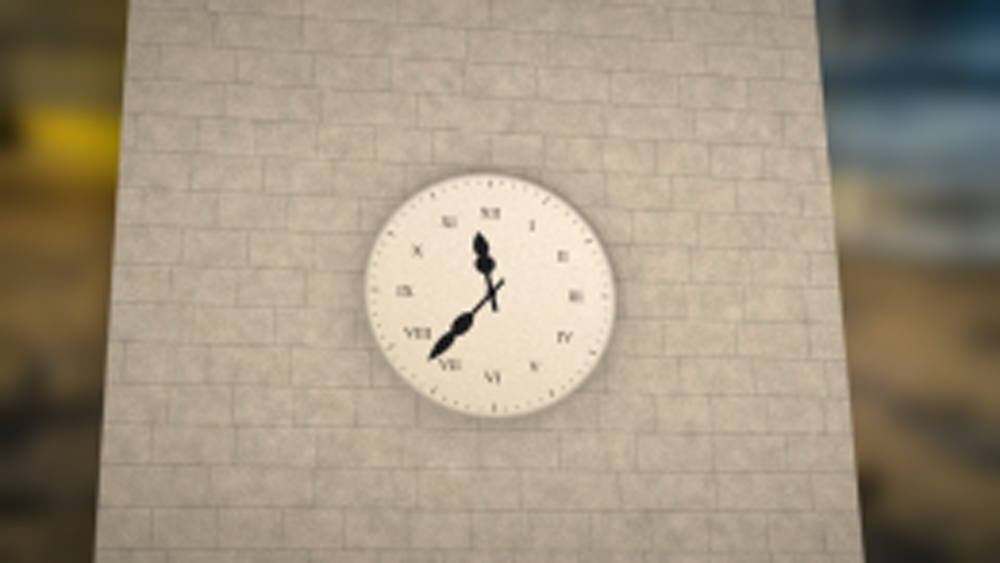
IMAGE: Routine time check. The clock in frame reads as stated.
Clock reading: 11:37
